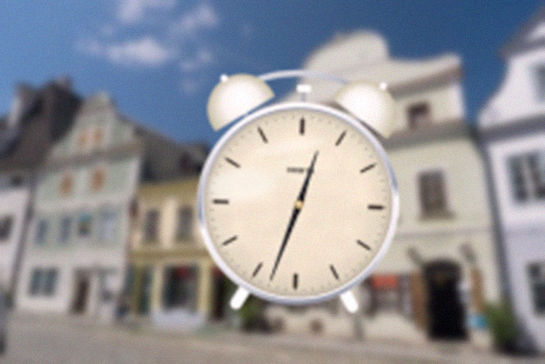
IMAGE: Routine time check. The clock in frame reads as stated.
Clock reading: 12:33
